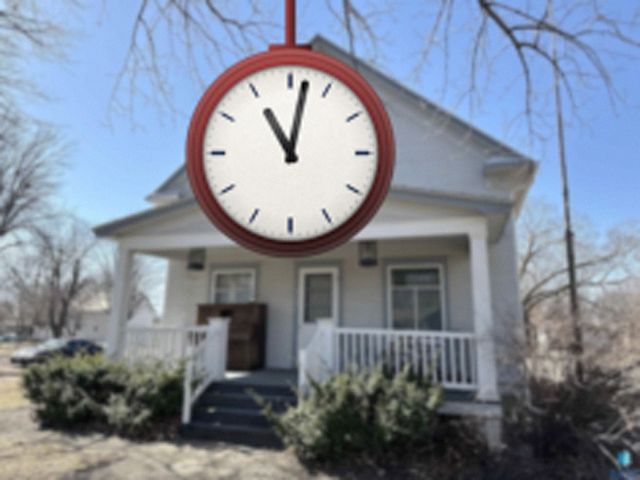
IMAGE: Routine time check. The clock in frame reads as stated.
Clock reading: 11:02
